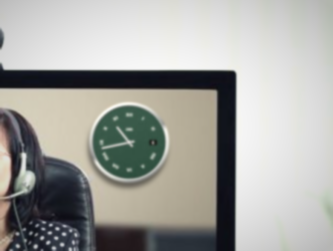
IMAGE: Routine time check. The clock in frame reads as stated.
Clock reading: 10:43
